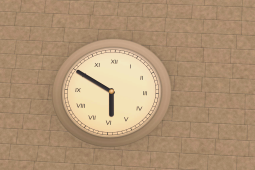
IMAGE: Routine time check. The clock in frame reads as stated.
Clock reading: 5:50
